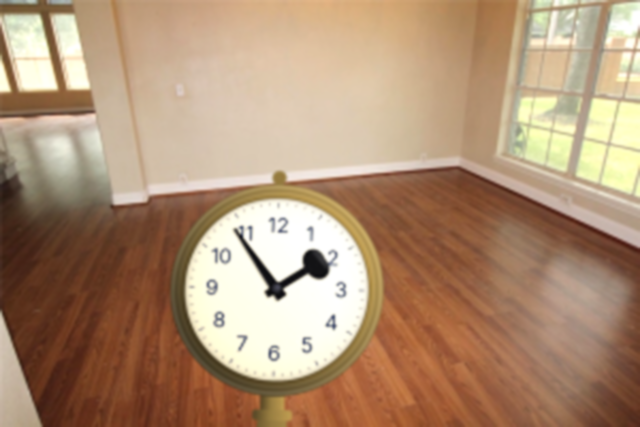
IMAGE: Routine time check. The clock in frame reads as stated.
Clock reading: 1:54
